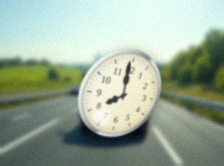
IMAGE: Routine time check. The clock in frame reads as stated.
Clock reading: 7:59
